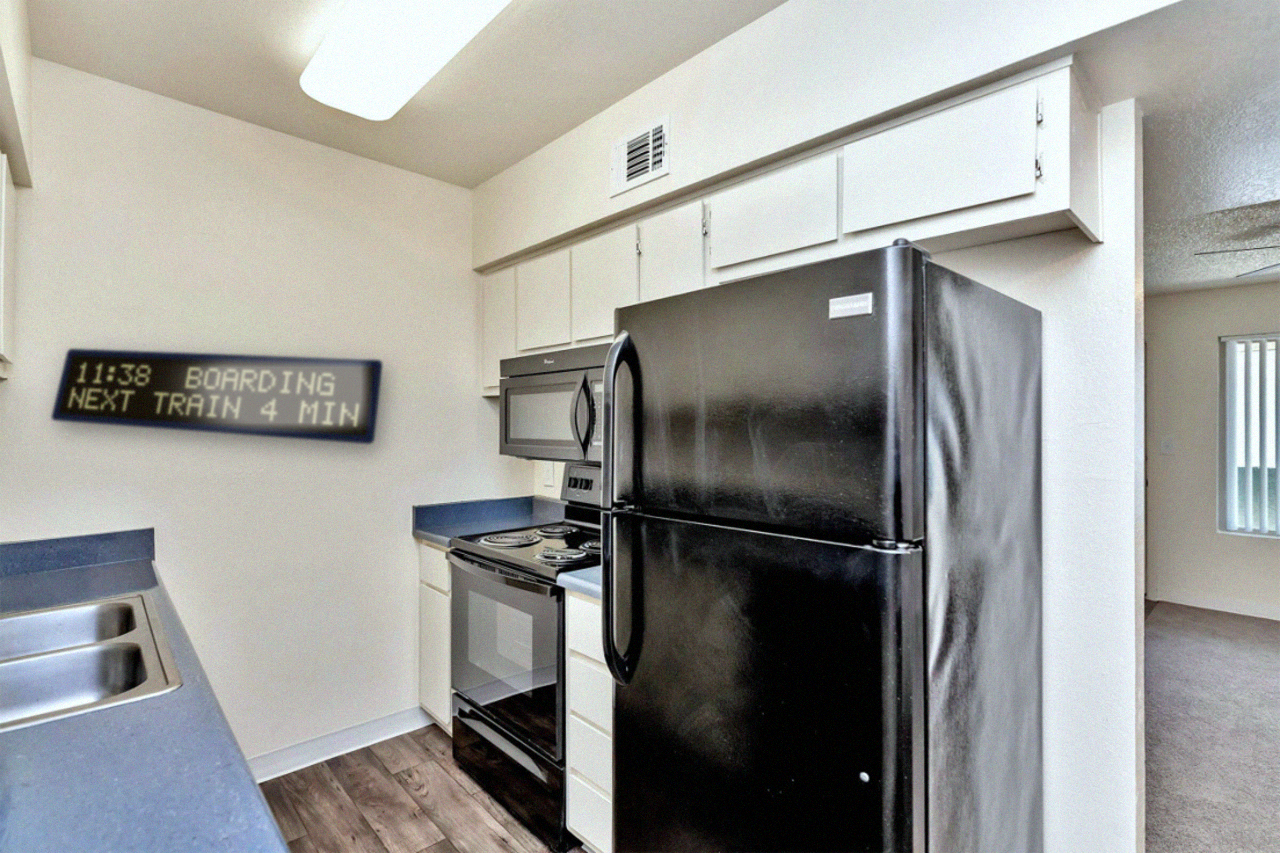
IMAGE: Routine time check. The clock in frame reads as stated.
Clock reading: 11:38
